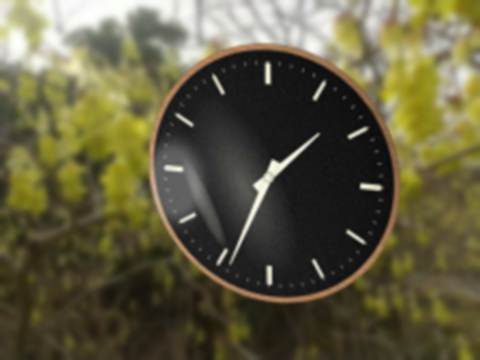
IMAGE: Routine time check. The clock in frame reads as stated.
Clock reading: 1:34
